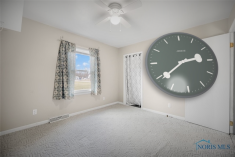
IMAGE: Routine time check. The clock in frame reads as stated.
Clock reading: 2:39
